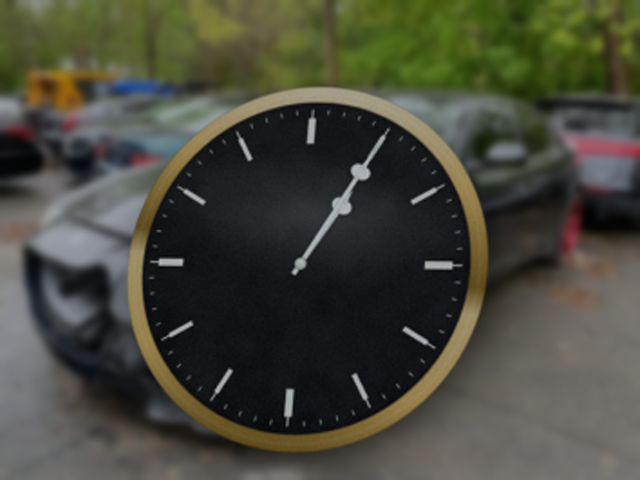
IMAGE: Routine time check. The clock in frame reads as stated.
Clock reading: 1:05
